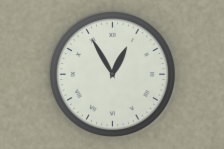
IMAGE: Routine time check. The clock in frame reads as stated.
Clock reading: 12:55
